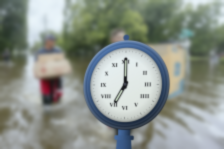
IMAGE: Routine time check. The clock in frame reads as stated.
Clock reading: 7:00
